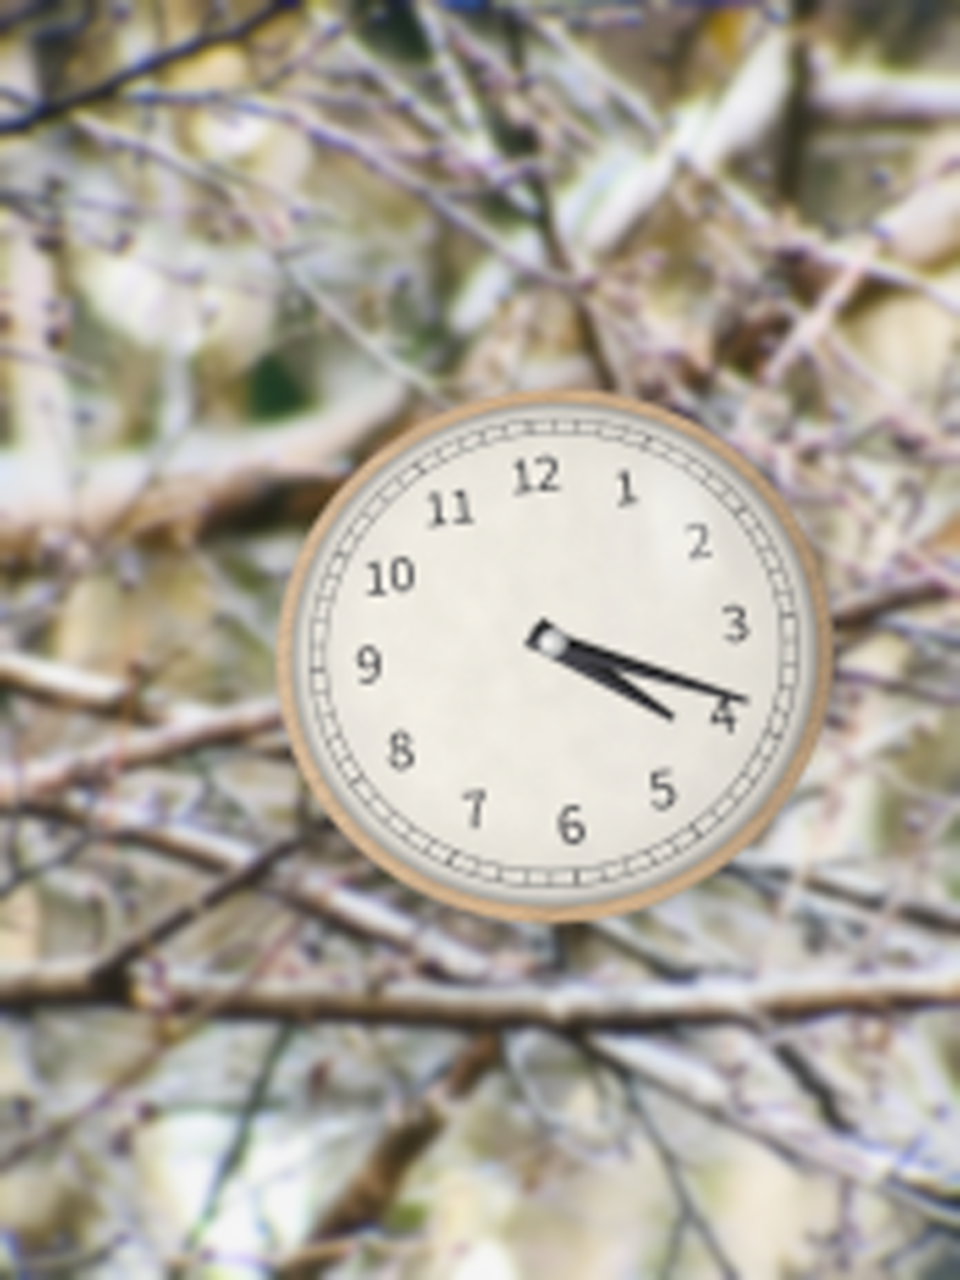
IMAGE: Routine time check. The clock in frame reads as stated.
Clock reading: 4:19
